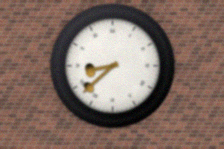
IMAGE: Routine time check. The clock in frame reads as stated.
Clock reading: 8:38
